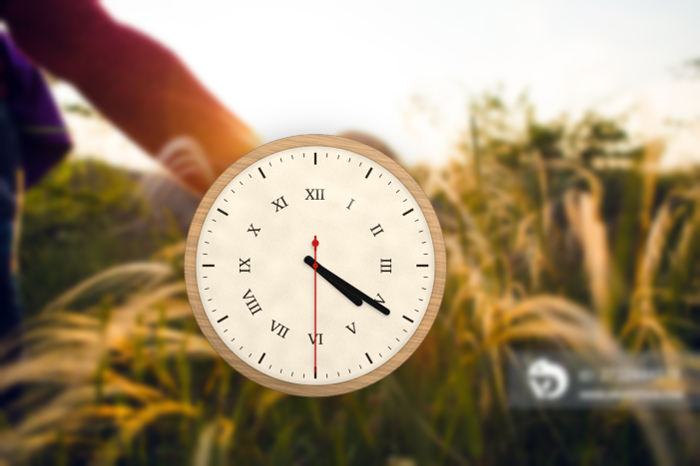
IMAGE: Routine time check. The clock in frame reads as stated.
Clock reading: 4:20:30
